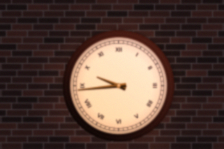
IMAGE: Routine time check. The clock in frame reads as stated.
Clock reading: 9:44
